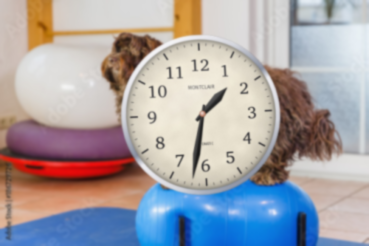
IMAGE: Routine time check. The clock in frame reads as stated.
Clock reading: 1:32
